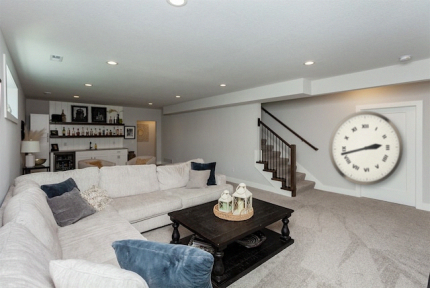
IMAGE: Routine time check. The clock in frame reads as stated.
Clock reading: 2:43
